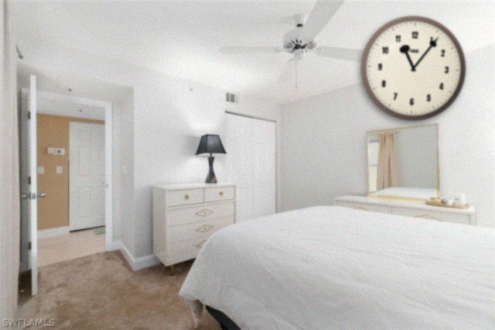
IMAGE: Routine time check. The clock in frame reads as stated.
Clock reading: 11:06
